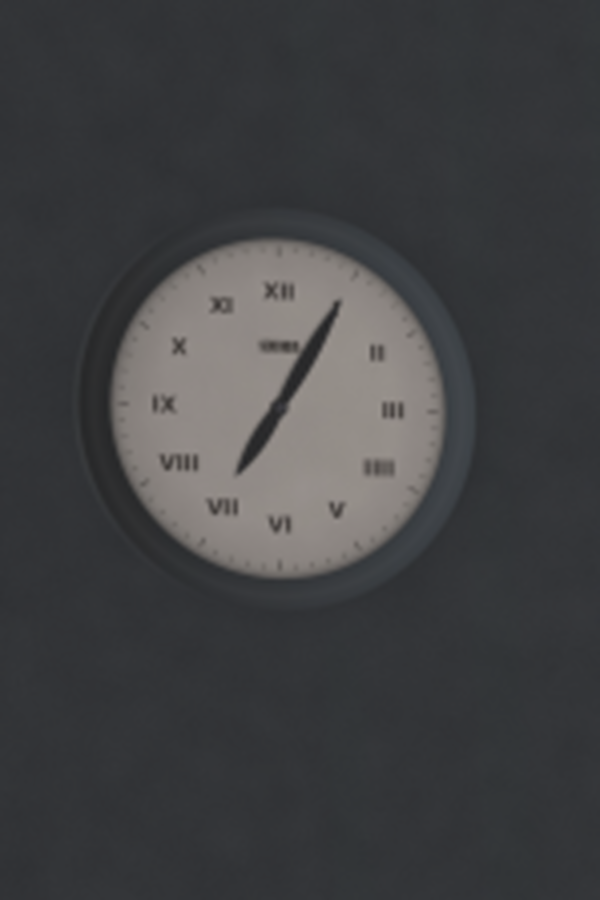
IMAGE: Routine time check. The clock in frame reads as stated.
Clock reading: 7:05
